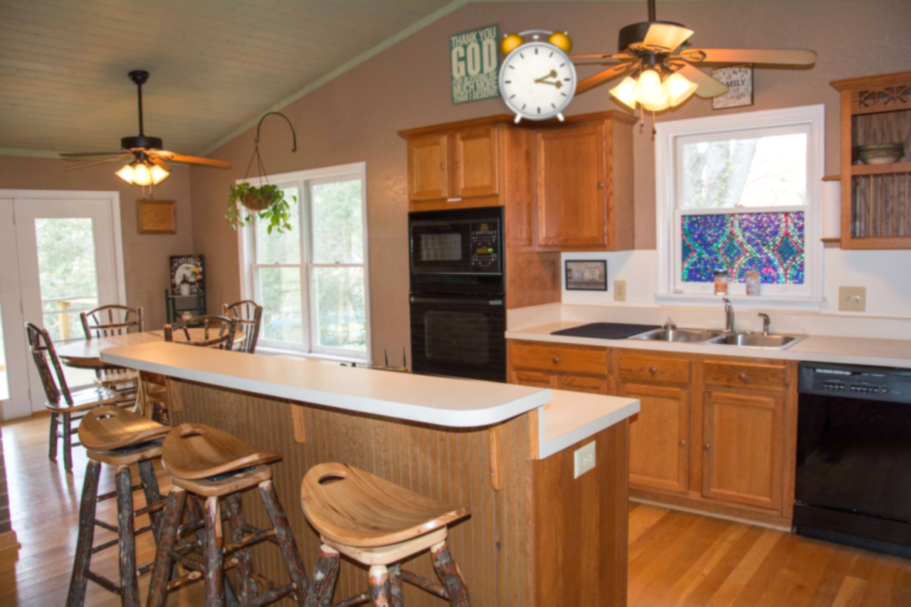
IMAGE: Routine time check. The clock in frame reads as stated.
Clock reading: 2:17
